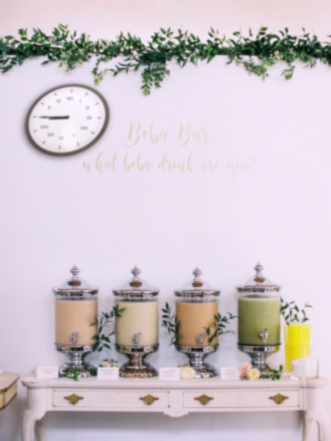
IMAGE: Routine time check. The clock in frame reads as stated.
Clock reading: 8:45
